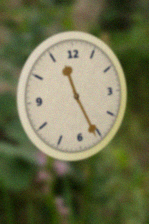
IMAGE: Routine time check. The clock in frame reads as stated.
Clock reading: 11:26
